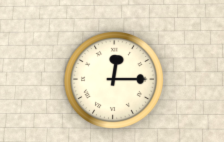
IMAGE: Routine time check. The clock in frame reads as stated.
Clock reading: 12:15
